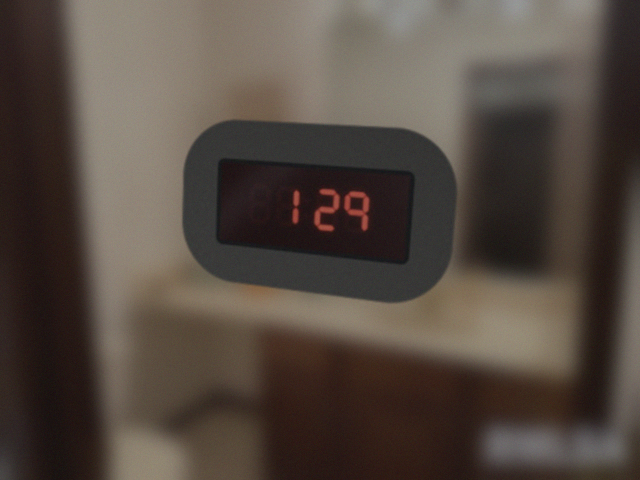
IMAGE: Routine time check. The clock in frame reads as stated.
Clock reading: 1:29
